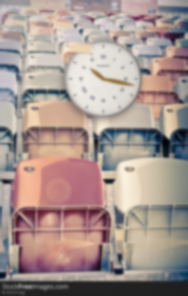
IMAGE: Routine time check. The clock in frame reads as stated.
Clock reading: 10:17
